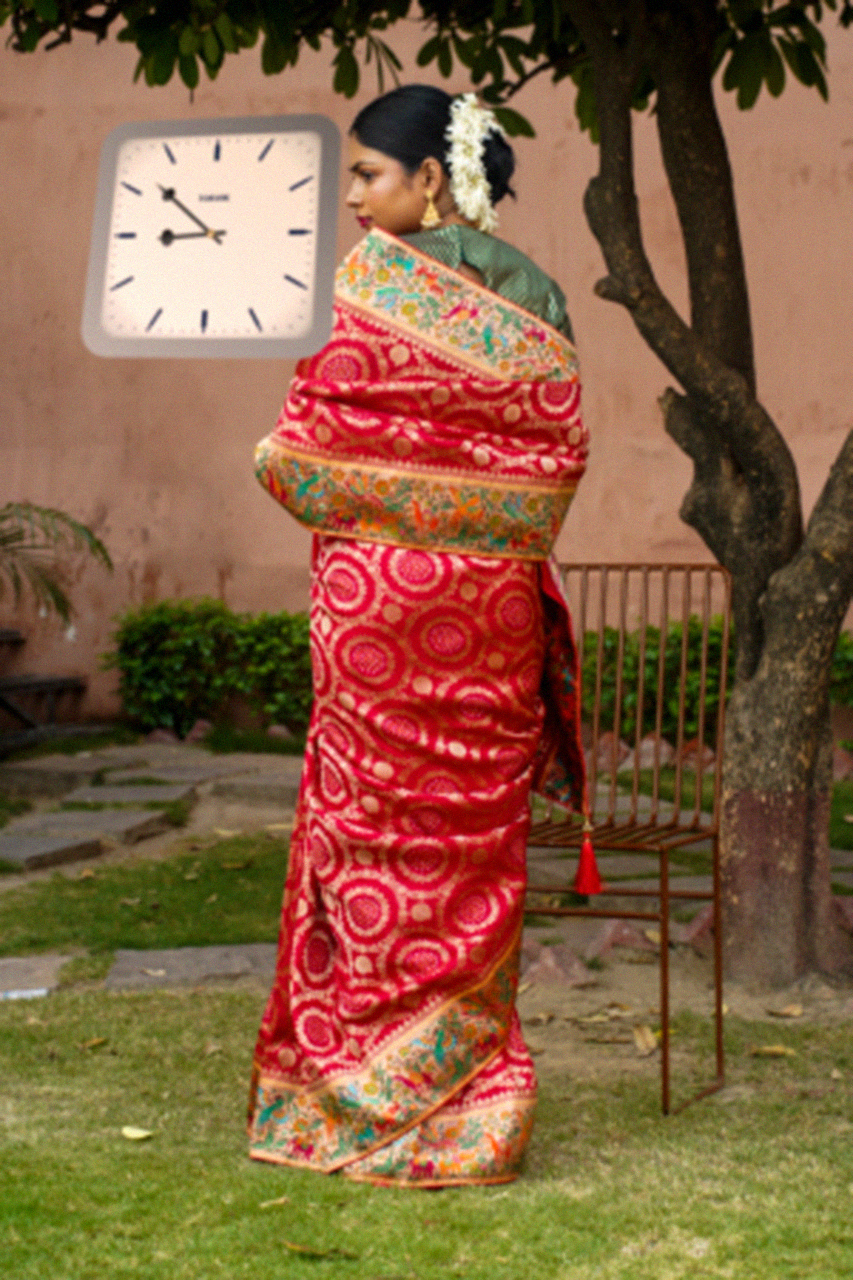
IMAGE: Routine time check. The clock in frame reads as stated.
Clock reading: 8:52
